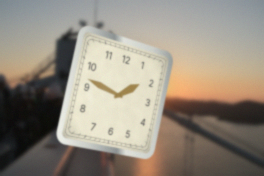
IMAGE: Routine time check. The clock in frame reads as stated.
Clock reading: 1:47
